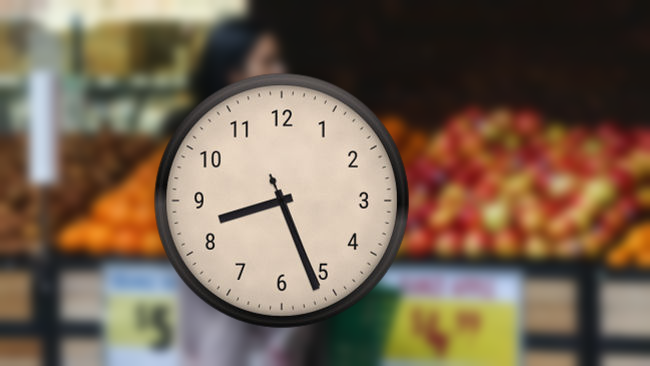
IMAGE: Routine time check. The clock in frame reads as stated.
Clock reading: 8:26:26
